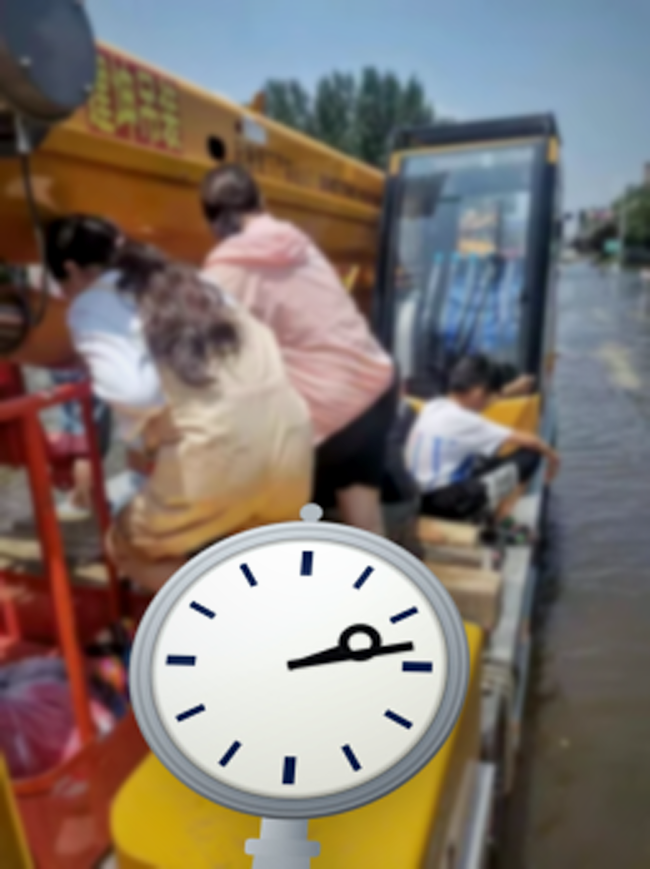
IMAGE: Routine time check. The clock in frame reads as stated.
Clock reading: 2:13
